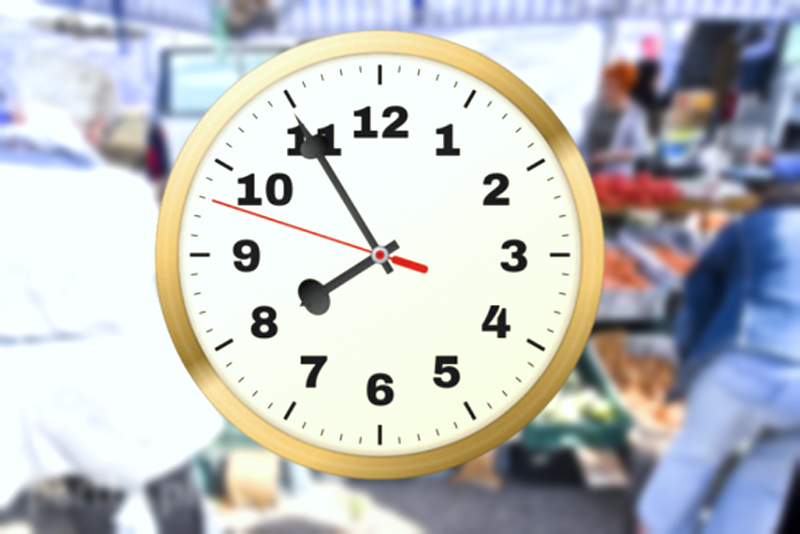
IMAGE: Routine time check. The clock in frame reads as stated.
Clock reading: 7:54:48
